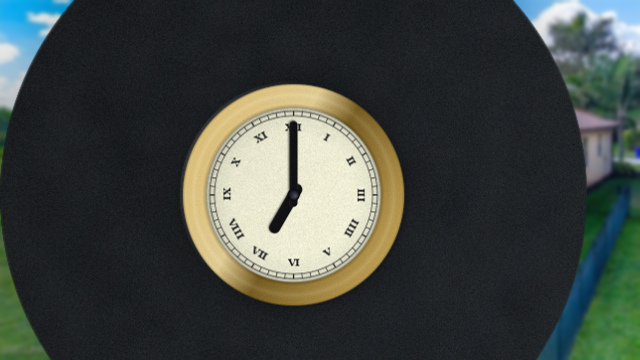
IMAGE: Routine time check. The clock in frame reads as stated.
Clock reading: 7:00
